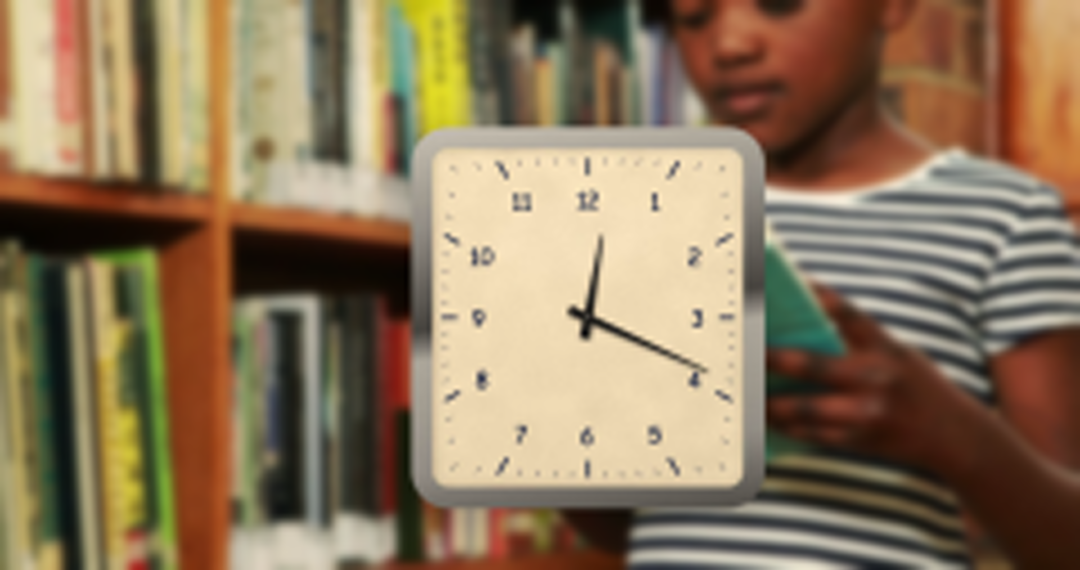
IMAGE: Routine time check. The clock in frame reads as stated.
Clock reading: 12:19
